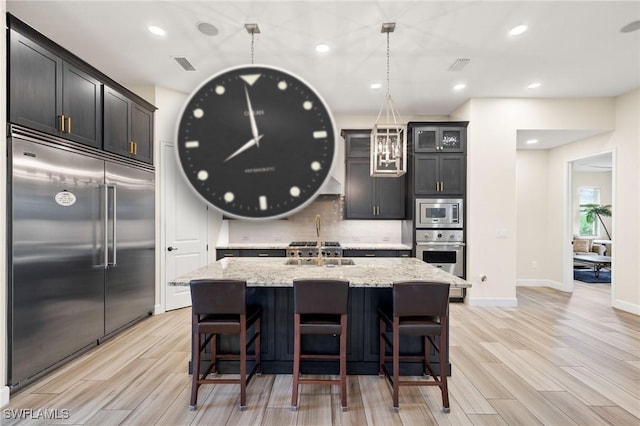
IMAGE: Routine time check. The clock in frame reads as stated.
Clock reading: 7:59
